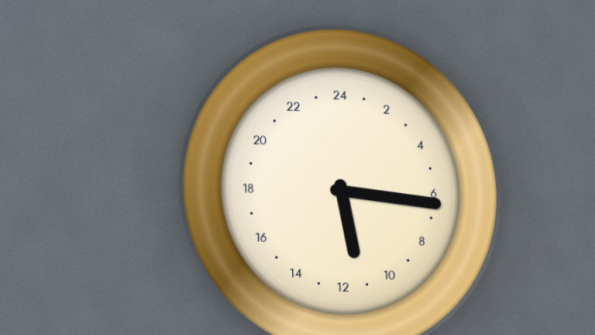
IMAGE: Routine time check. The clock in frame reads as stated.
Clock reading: 11:16
